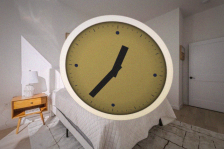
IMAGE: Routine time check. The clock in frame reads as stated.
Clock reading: 12:36
